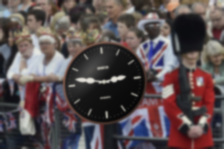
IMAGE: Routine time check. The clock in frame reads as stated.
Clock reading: 2:47
